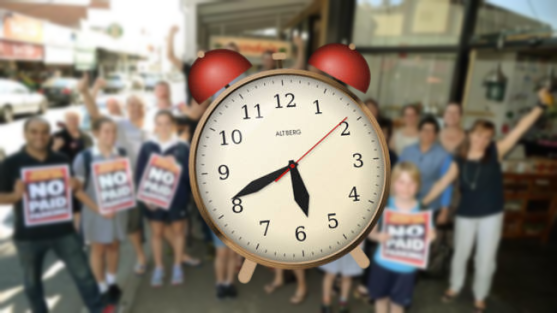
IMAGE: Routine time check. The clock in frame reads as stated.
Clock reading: 5:41:09
